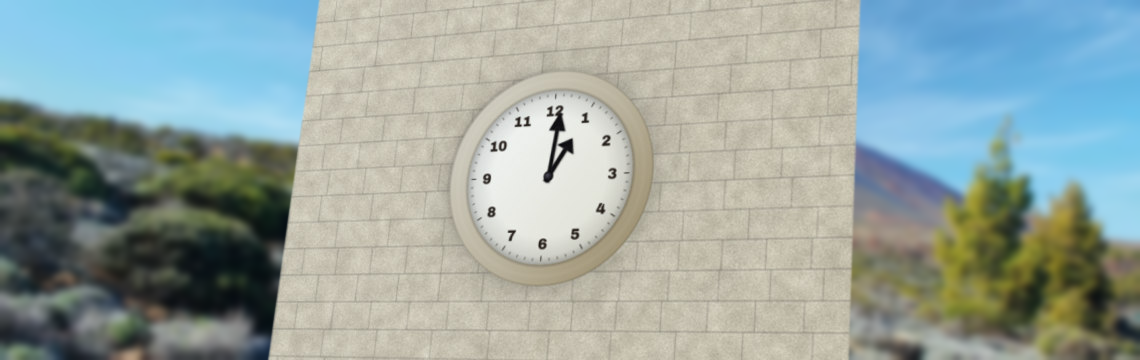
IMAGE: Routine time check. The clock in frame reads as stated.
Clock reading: 1:01
